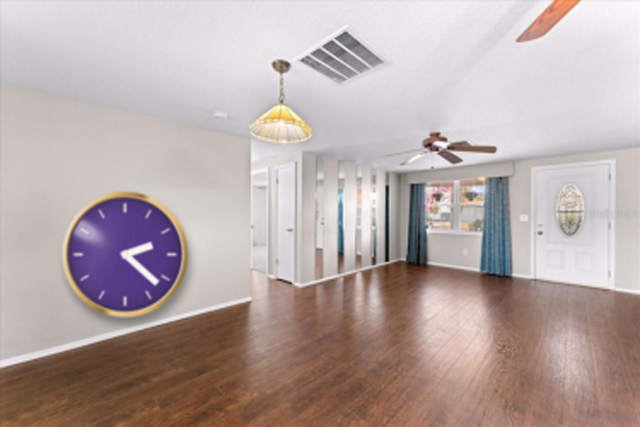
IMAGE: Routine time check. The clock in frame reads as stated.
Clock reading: 2:22
